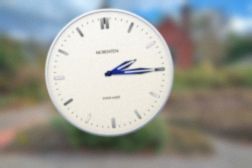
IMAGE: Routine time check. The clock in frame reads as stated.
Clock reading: 2:15
